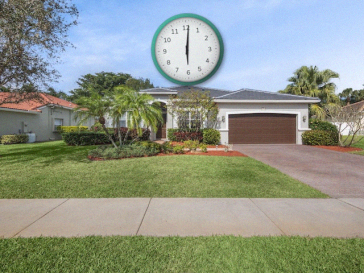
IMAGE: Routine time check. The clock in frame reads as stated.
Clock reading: 6:01
